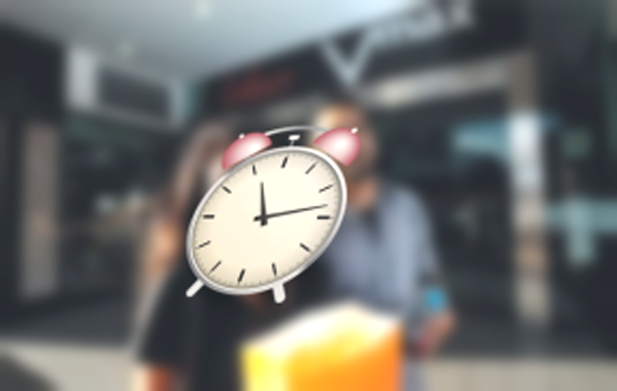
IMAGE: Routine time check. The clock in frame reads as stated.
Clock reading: 11:13
